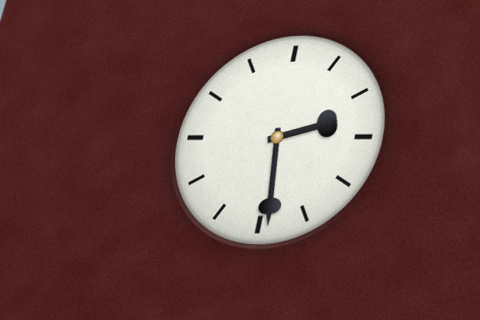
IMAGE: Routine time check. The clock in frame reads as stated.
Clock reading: 2:29
